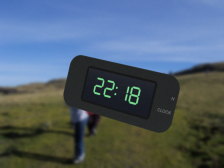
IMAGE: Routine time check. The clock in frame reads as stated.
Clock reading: 22:18
